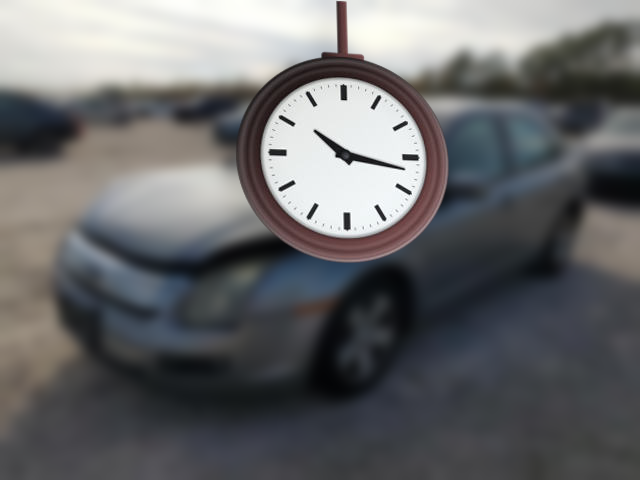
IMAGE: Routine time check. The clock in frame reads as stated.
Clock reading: 10:17
